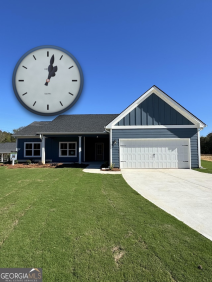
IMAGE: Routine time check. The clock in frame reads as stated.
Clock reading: 1:02
